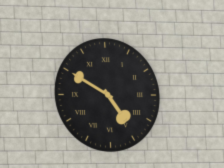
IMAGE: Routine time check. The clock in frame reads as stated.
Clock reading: 4:50
